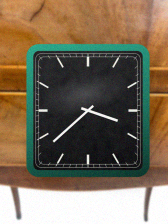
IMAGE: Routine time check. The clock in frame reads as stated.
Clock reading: 3:38
